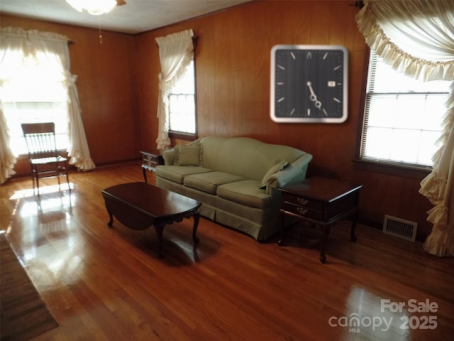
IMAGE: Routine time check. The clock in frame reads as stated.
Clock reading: 5:26
